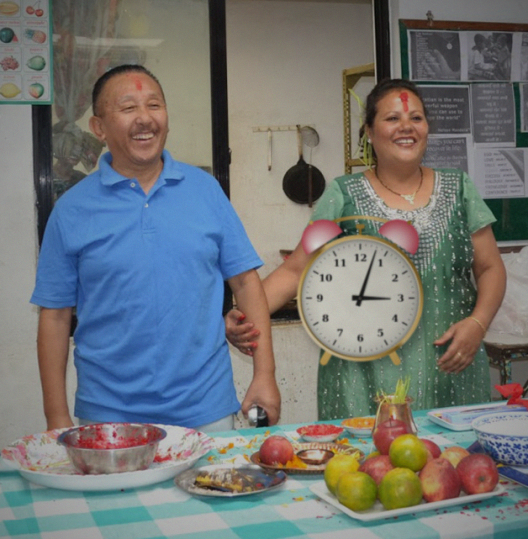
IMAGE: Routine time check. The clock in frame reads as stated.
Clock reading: 3:03
